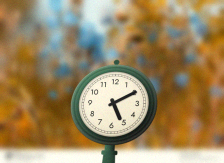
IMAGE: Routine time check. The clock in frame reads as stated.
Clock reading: 5:10
